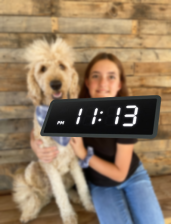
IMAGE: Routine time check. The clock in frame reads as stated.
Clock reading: 11:13
